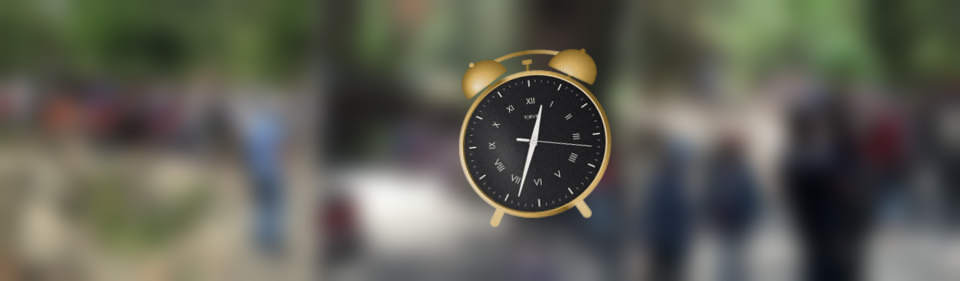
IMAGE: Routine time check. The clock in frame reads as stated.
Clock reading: 12:33:17
